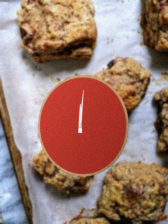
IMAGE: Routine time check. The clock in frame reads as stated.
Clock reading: 12:01
